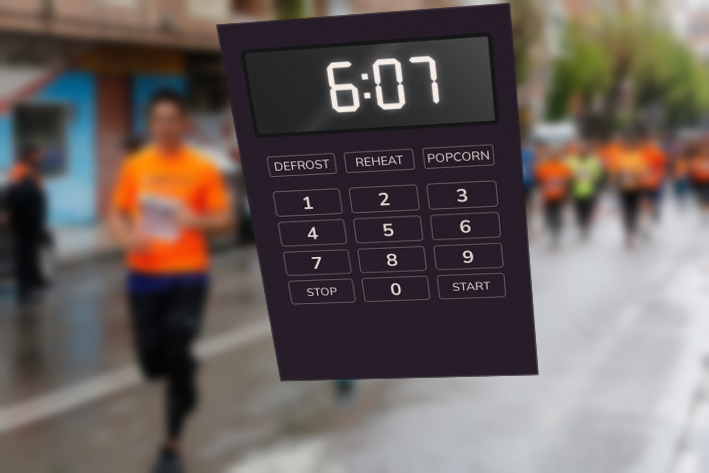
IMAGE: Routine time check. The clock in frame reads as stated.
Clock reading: 6:07
